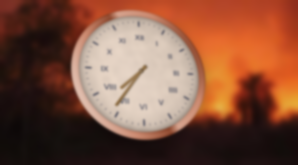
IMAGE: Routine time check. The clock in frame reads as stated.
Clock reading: 7:36
